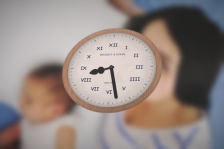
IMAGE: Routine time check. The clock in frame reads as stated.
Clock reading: 8:28
